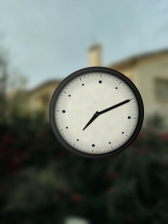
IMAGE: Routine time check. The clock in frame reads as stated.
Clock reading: 7:10
